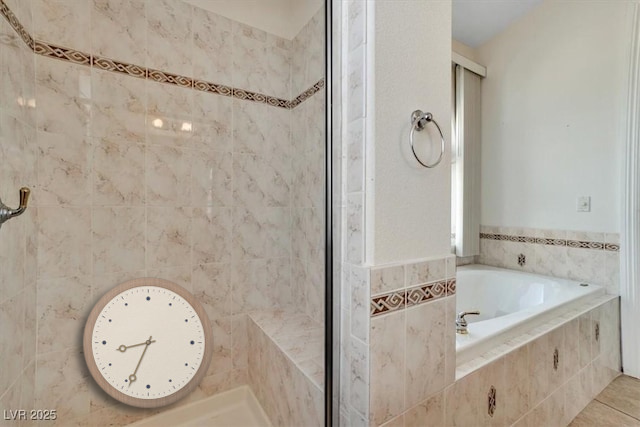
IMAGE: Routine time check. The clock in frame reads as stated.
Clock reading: 8:34
